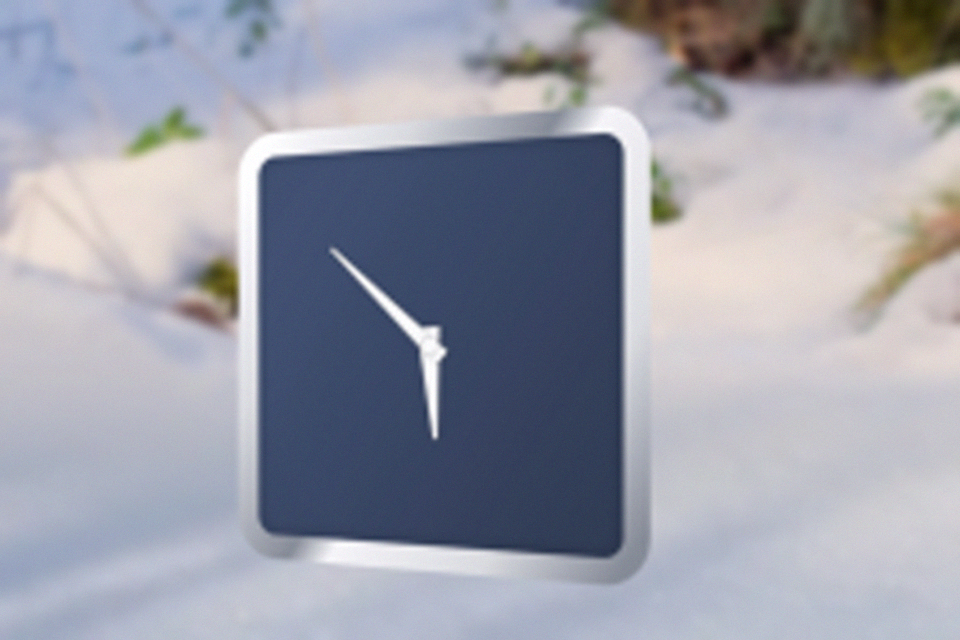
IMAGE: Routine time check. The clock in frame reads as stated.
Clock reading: 5:52
